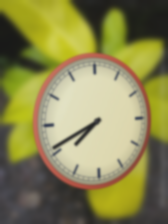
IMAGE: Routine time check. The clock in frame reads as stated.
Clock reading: 7:41
